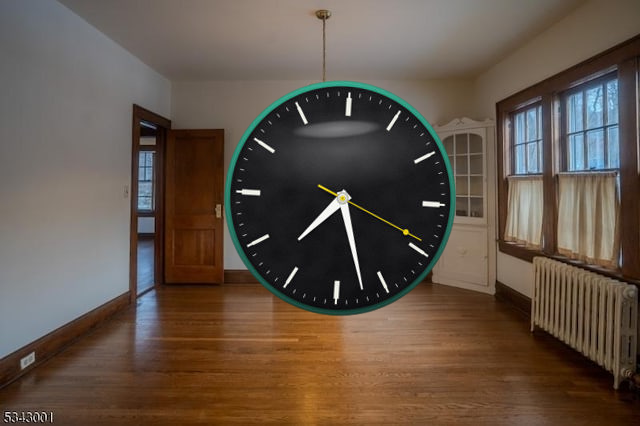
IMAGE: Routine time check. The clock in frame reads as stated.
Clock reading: 7:27:19
